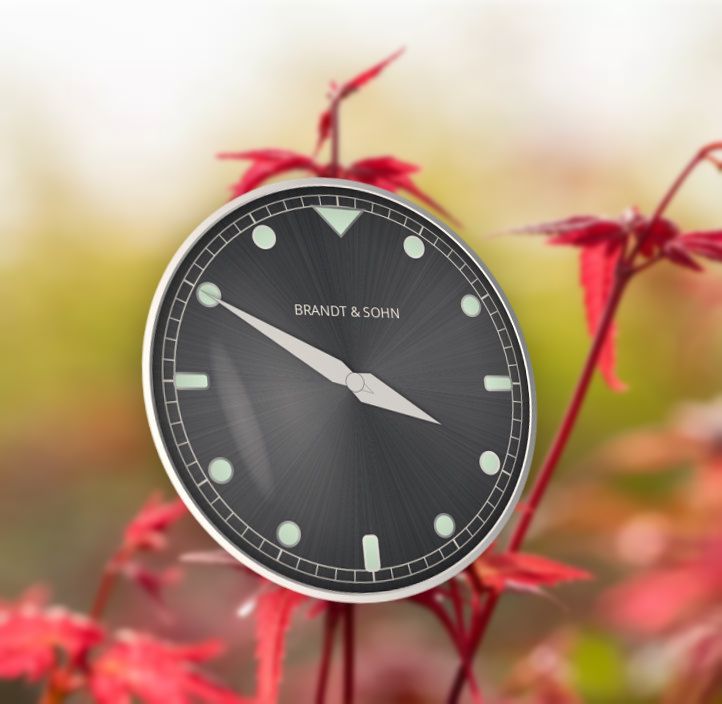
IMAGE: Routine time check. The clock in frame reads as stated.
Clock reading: 3:50
